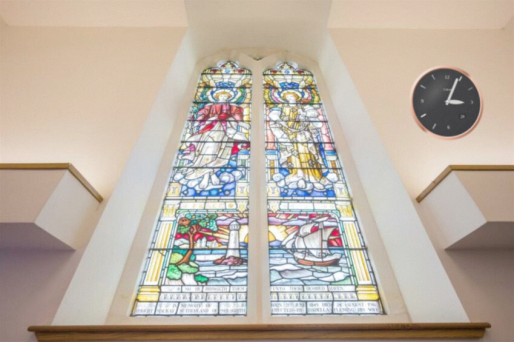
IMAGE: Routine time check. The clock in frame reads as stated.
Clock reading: 3:04
